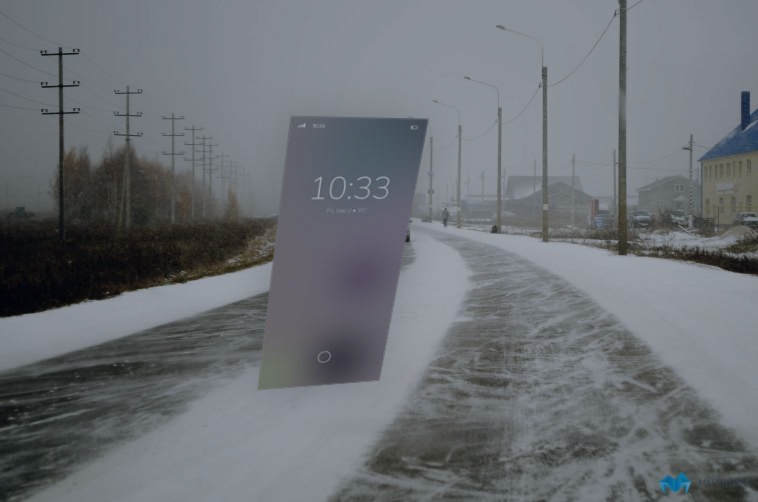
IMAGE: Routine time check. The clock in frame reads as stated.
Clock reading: 10:33
